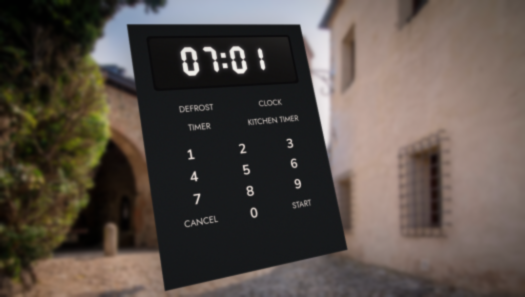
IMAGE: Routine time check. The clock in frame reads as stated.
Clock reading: 7:01
